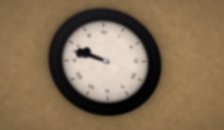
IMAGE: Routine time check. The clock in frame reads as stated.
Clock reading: 9:48
